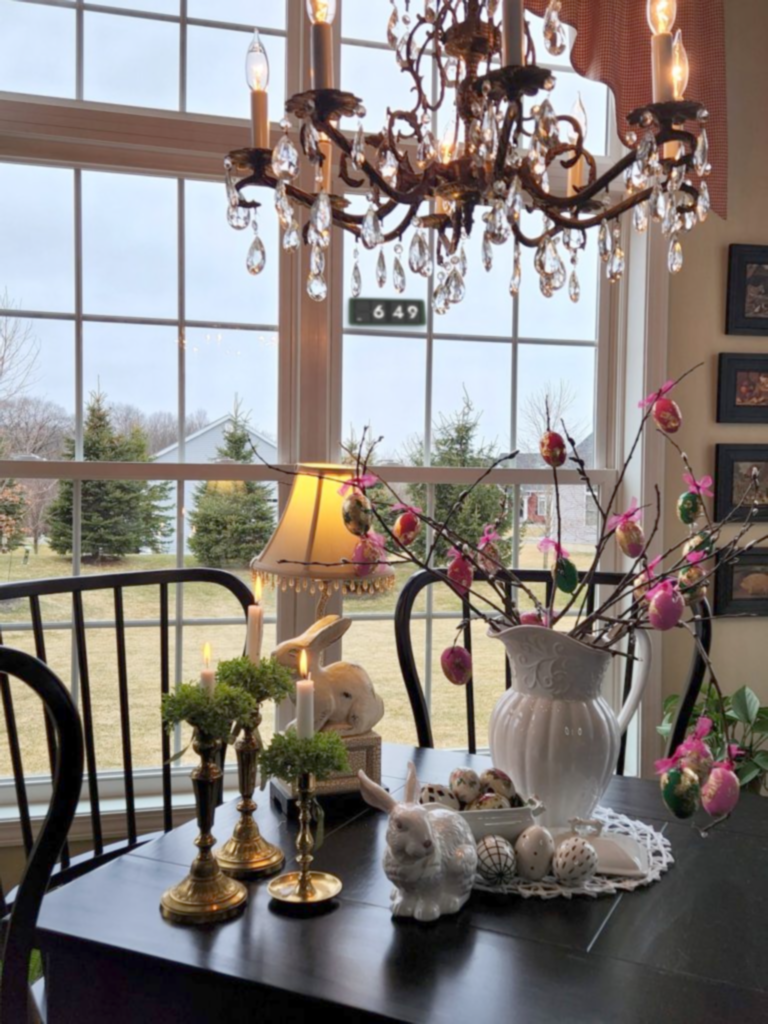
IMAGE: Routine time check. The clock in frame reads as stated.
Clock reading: 6:49
